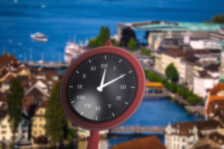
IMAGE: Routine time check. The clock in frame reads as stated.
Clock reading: 12:10
